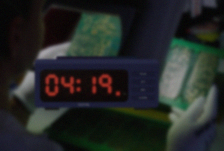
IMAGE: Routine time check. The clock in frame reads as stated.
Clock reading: 4:19
